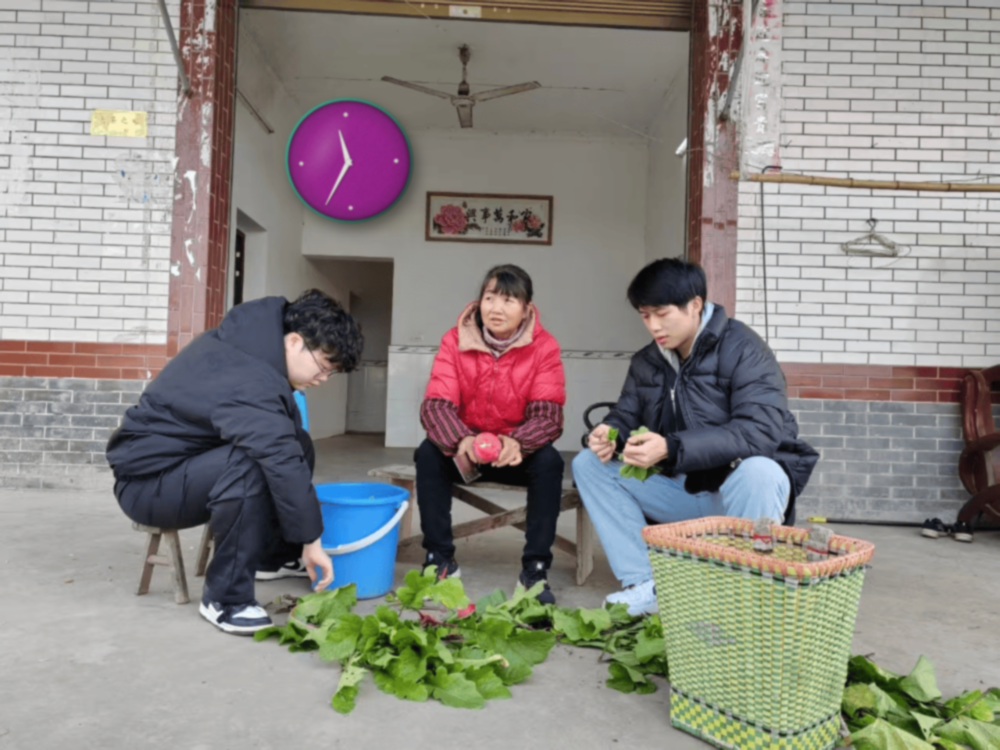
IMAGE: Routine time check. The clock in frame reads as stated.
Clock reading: 11:35
